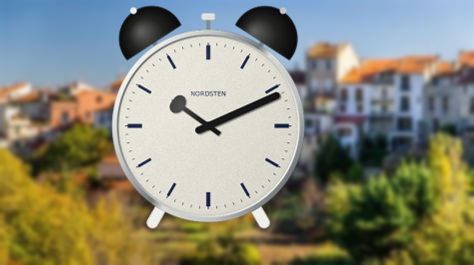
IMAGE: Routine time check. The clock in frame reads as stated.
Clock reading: 10:11
